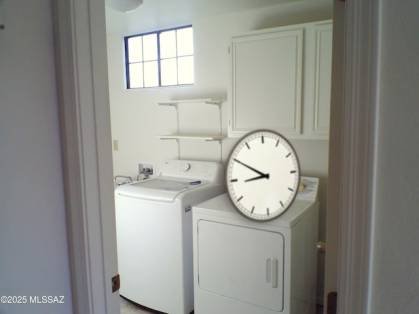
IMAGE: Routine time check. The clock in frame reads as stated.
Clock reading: 8:50
